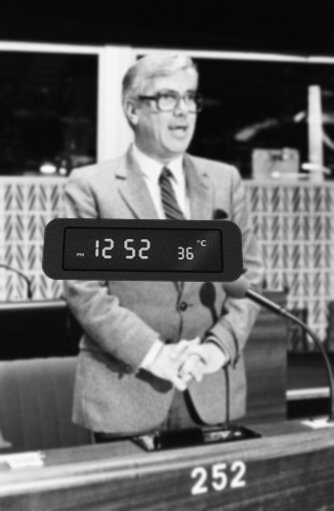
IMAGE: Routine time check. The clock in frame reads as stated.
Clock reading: 12:52
